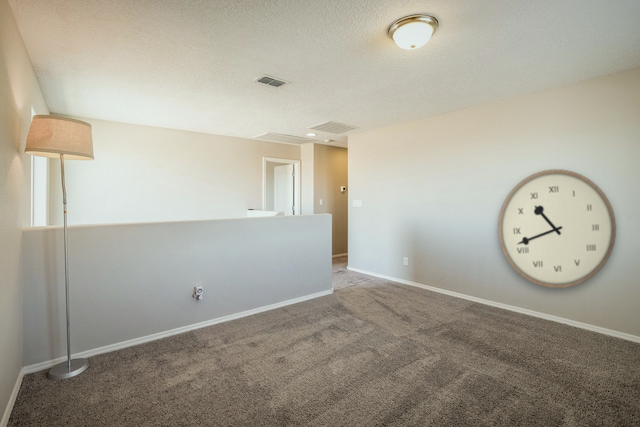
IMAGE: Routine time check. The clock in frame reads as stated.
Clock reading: 10:42
